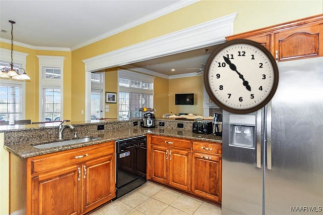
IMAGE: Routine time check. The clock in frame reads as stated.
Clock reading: 4:53
